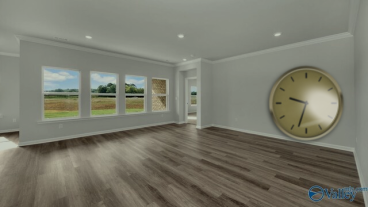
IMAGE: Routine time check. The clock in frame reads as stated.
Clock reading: 9:33
